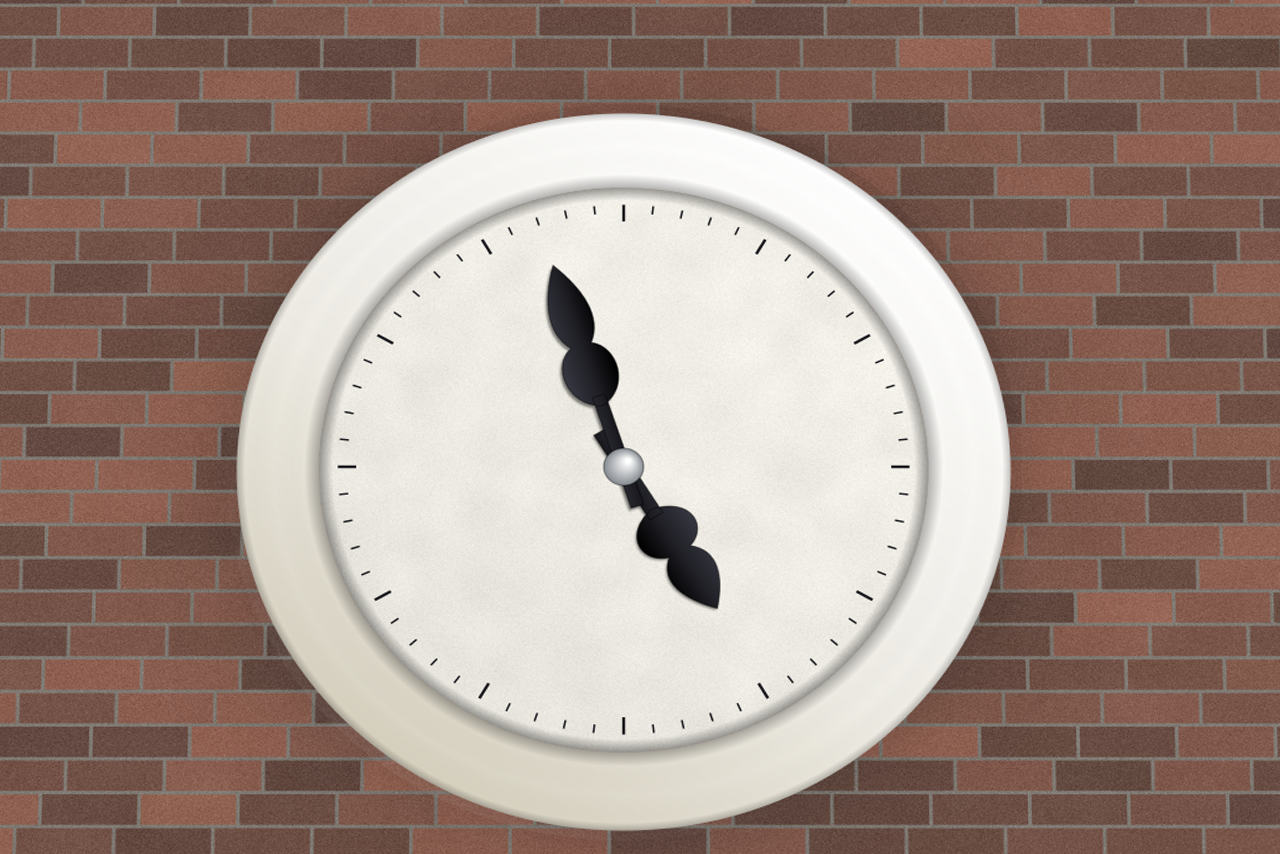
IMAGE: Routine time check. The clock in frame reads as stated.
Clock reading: 4:57
